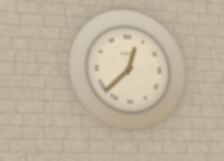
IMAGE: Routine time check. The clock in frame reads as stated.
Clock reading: 12:38
